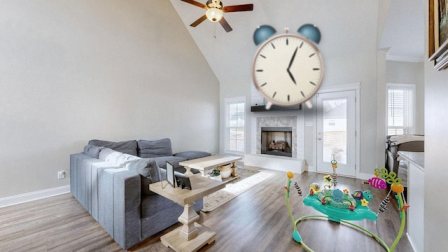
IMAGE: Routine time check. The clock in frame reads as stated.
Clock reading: 5:04
